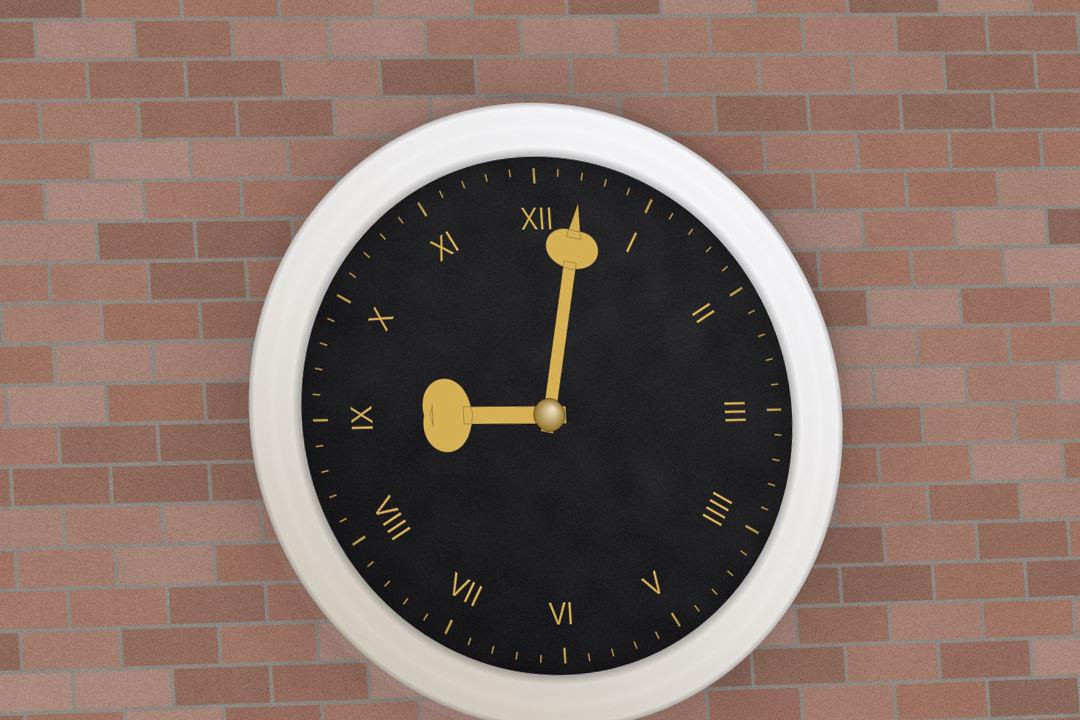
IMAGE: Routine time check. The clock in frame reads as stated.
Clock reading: 9:02
